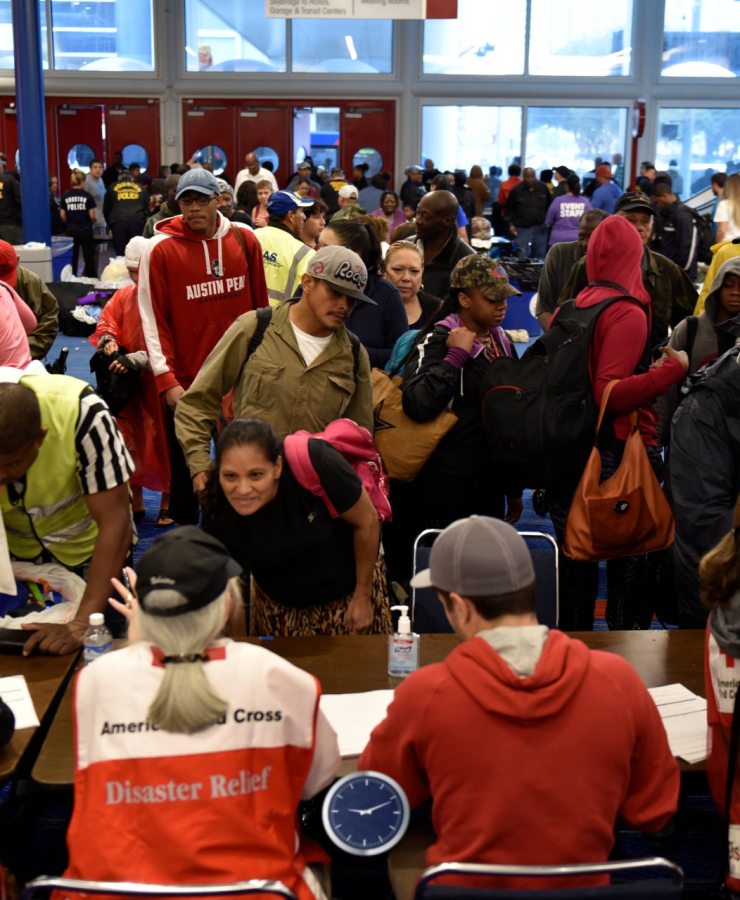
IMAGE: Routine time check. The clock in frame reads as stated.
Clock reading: 9:11
